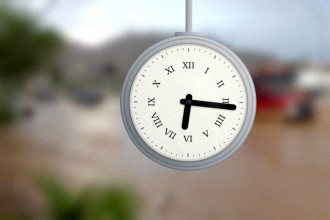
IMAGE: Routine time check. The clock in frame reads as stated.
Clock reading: 6:16
